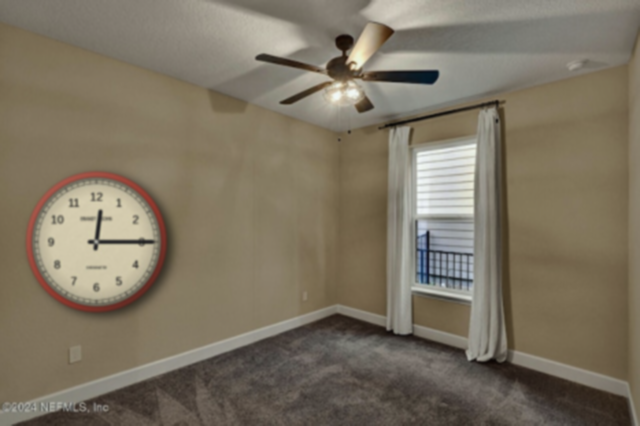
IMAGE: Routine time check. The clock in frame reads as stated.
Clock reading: 12:15
